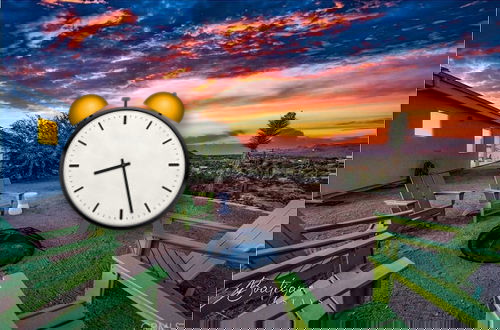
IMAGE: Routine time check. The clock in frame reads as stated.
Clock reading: 8:28
